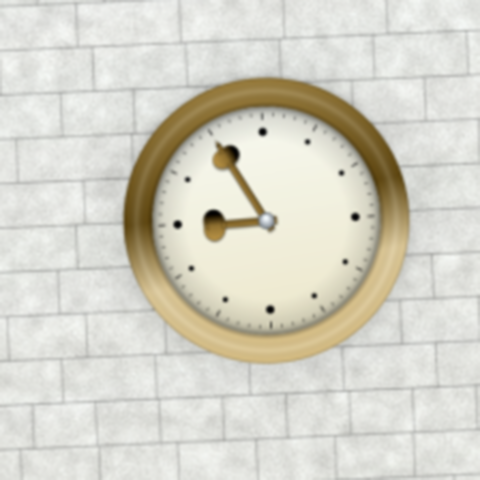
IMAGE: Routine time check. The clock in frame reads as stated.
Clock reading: 8:55
